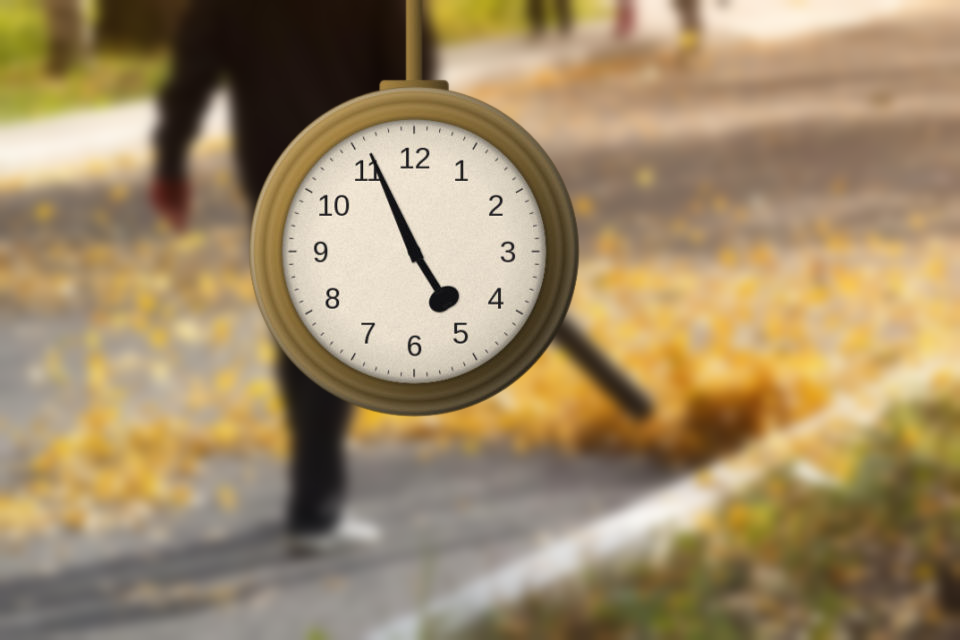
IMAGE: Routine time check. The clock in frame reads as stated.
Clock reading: 4:56
